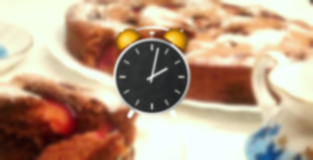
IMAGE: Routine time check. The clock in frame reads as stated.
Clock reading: 2:02
